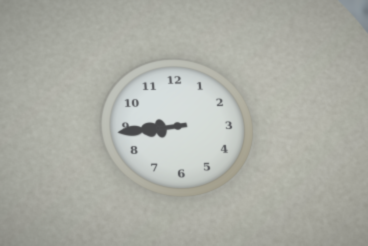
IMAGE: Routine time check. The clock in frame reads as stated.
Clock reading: 8:44
